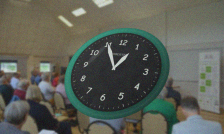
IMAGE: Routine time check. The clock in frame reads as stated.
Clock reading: 12:55
